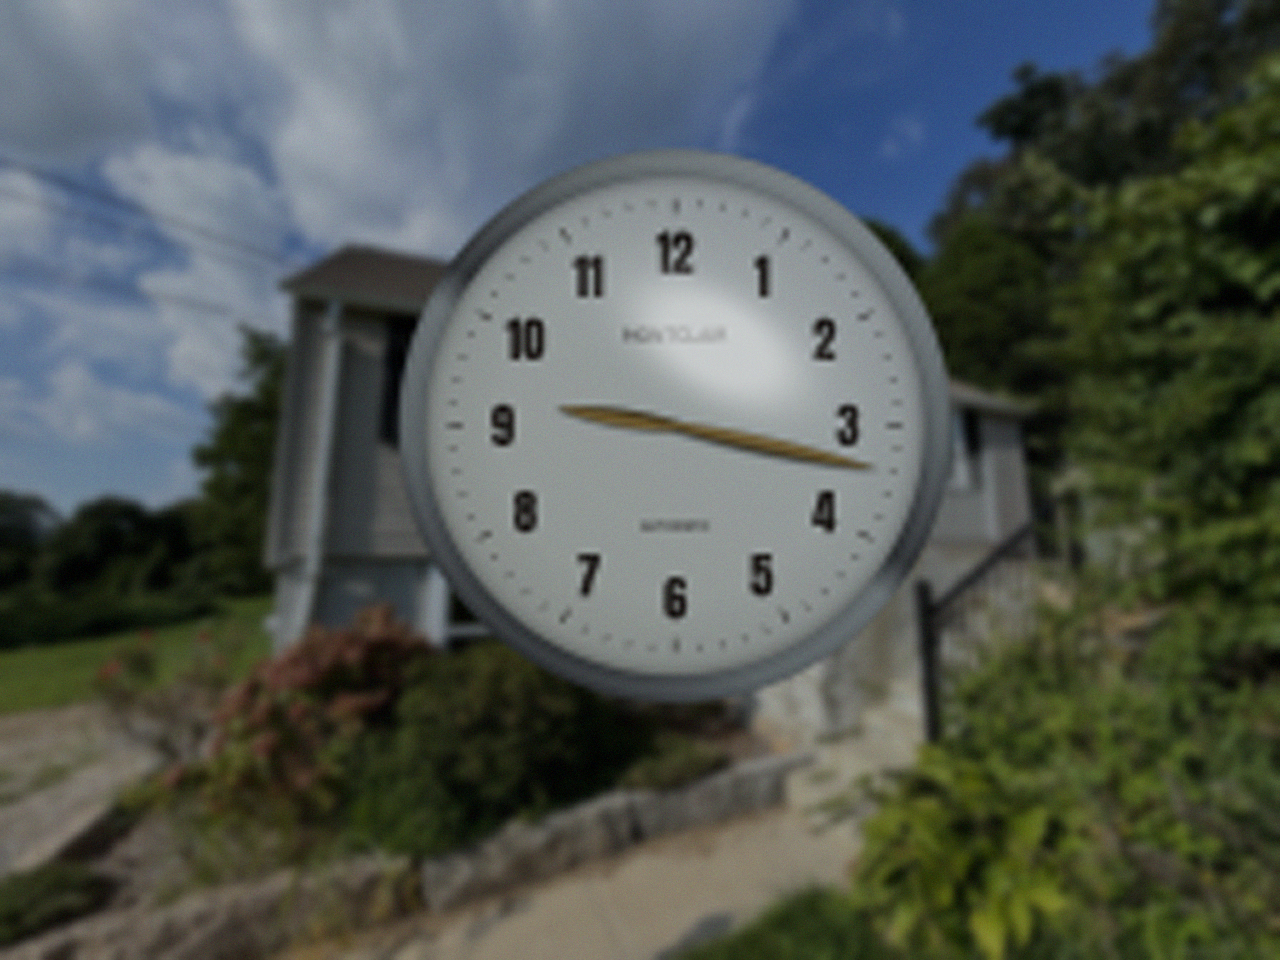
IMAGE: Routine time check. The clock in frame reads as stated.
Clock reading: 9:17
